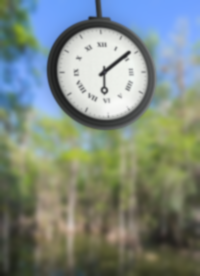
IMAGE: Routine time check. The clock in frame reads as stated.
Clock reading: 6:09
